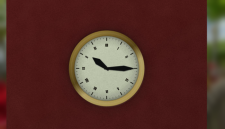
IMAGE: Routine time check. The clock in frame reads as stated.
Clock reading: 10:15
